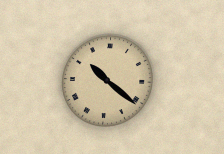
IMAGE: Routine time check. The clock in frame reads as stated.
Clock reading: 10:21
